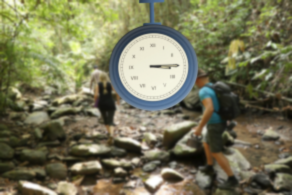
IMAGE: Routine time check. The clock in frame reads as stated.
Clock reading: 3:15
